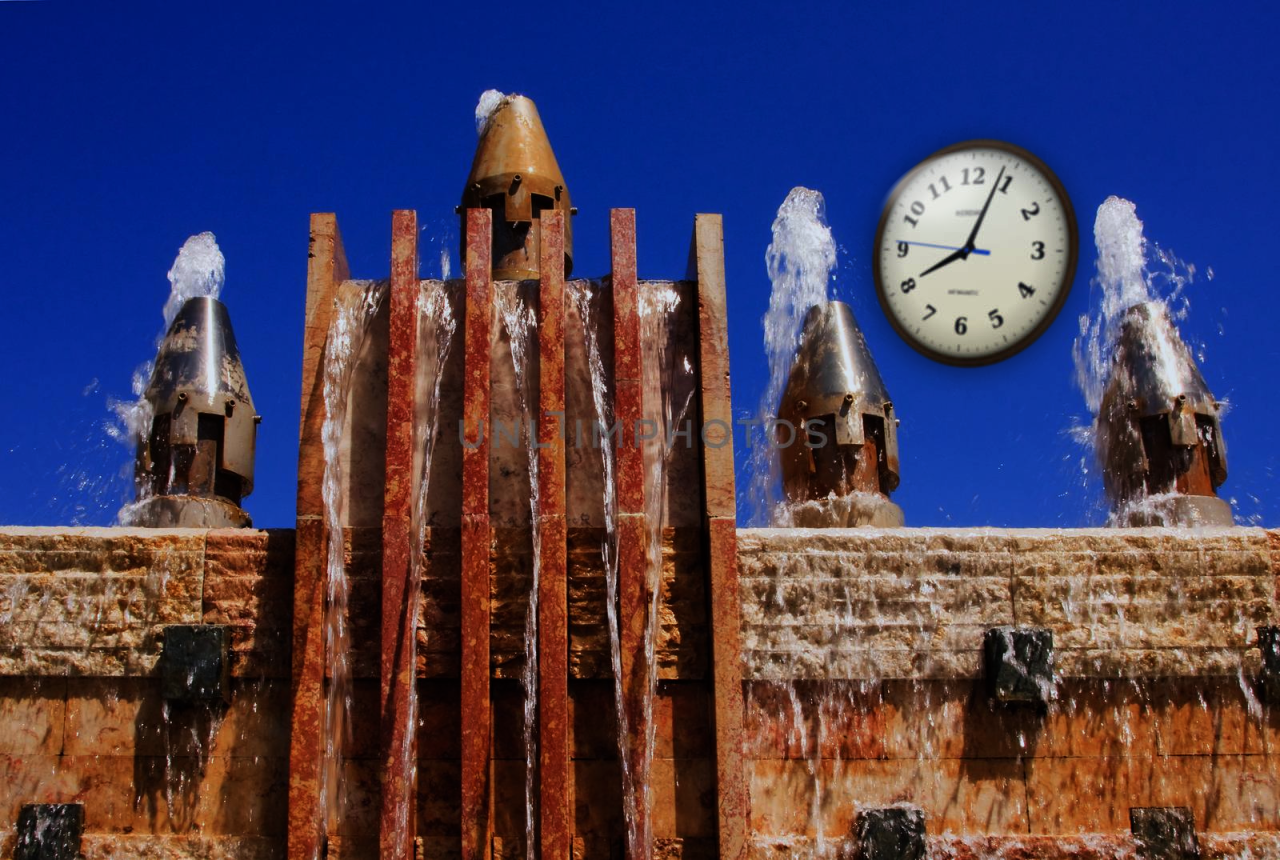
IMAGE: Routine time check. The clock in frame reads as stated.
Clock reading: 8:03:46
